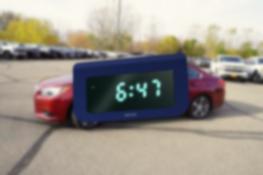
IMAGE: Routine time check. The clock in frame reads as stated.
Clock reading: 6:47
